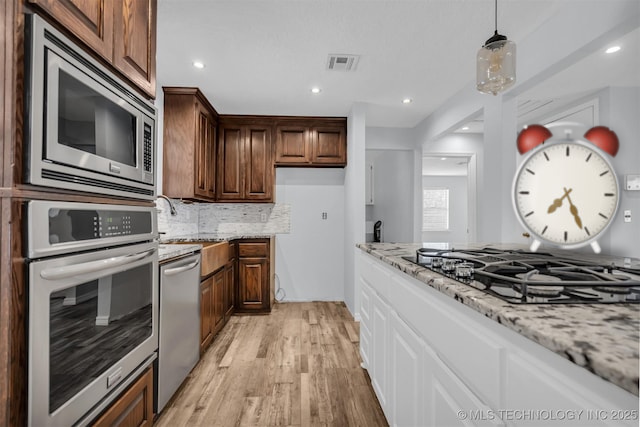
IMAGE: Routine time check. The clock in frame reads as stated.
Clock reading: 7:26
